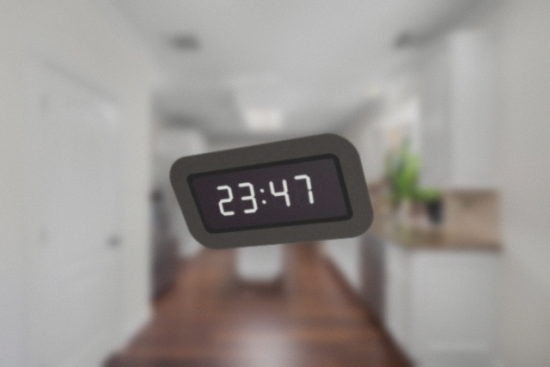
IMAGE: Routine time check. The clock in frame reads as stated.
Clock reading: 23:47
